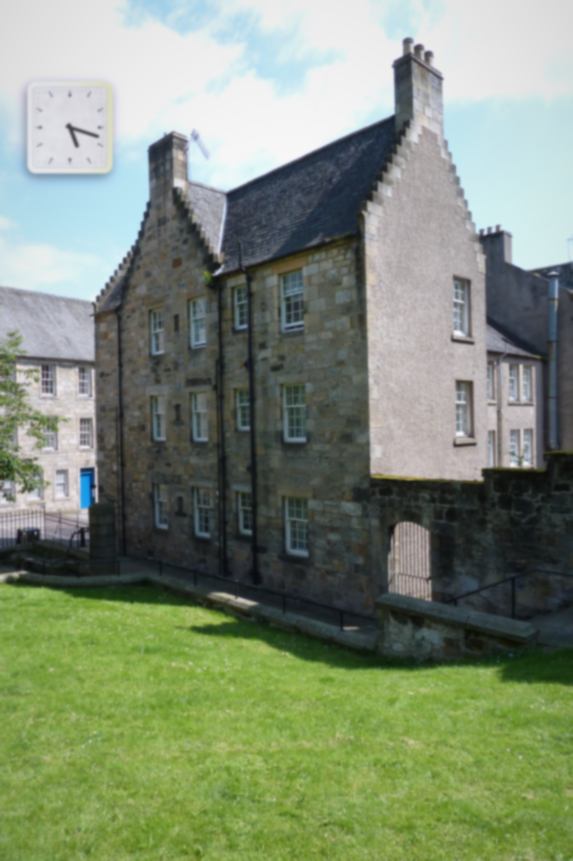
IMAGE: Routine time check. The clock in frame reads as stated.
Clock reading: 5:18
